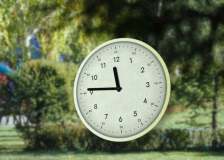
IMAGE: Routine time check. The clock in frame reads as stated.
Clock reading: 11:46
